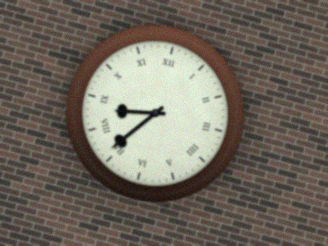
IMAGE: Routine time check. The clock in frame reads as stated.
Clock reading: 8:36
